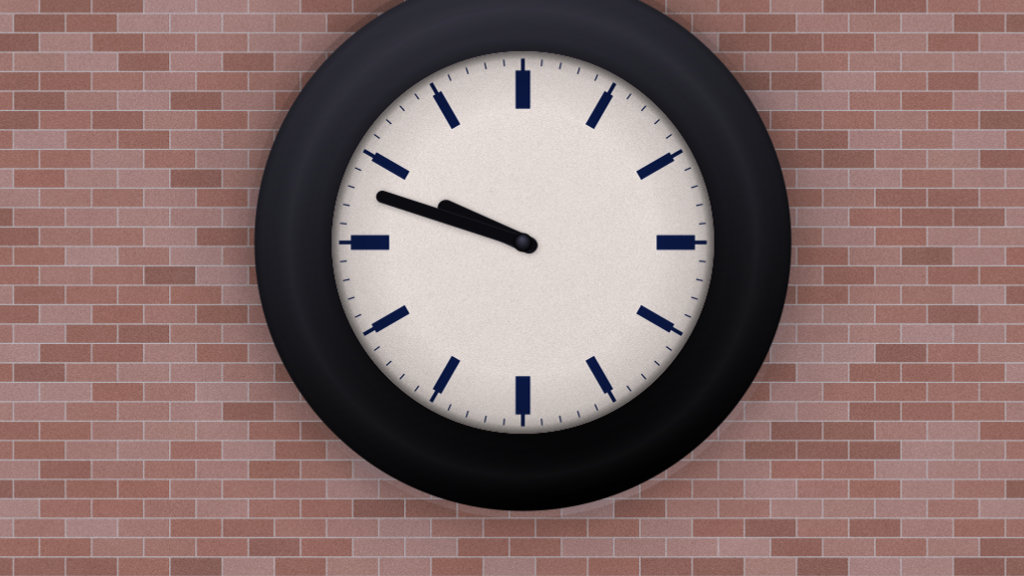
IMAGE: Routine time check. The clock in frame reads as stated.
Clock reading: 9:48
